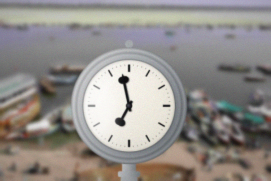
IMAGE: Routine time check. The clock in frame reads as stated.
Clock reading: 6:58
